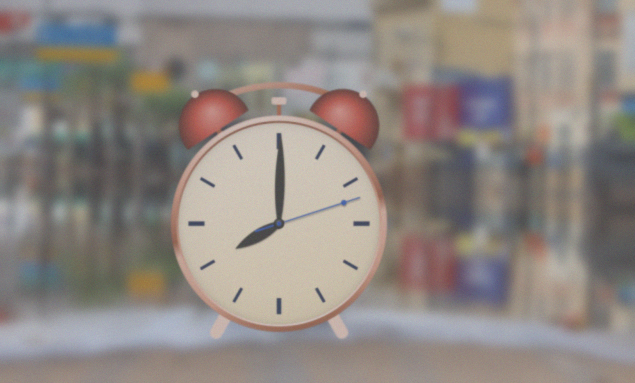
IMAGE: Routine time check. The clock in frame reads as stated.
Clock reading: 8:00:12
